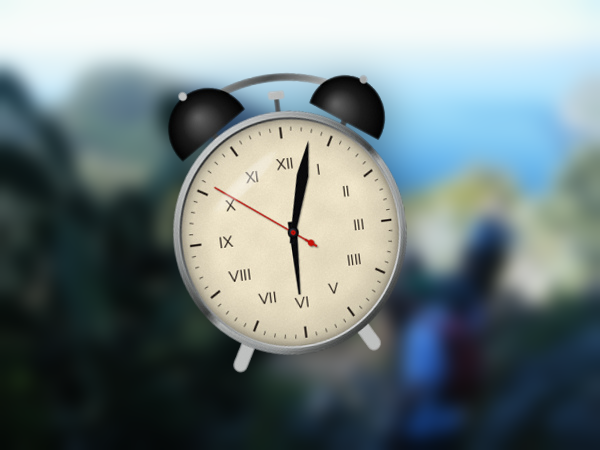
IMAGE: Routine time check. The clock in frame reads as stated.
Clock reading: 6:02:51
